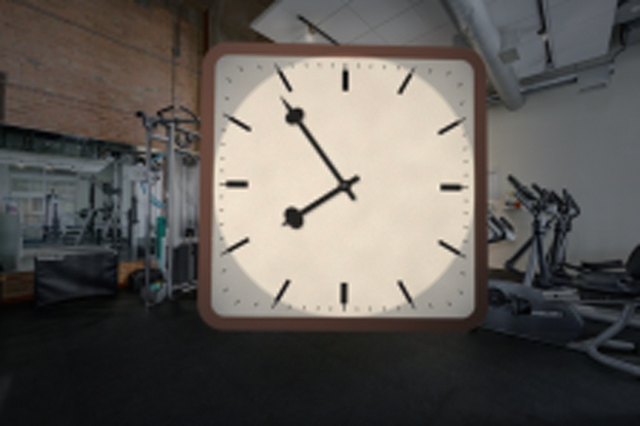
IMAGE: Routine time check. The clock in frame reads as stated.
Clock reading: 7:54
